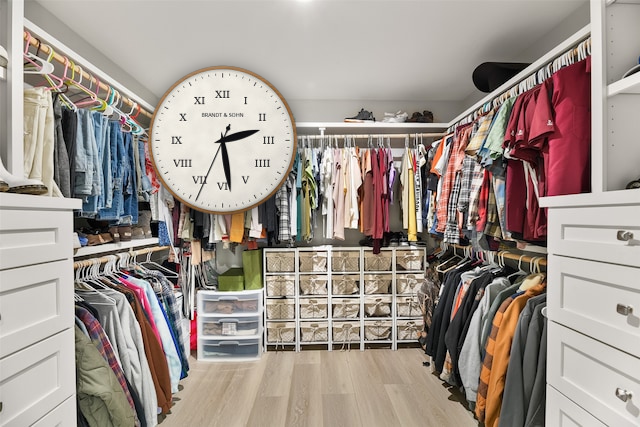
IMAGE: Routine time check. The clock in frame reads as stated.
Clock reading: 2:28:34
